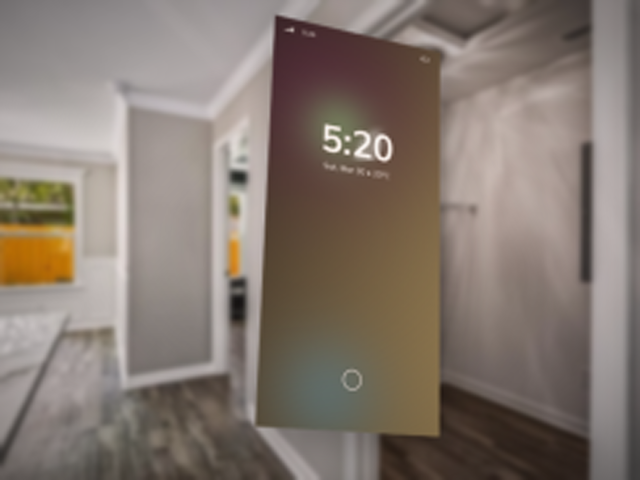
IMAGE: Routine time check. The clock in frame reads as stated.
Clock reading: 5:20
